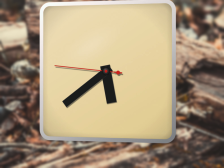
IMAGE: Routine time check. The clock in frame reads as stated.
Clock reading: 5:38:46
